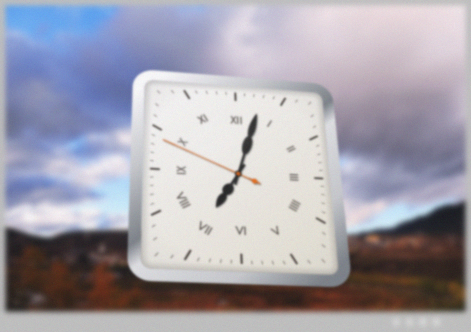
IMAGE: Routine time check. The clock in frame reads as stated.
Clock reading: 7:02:49
